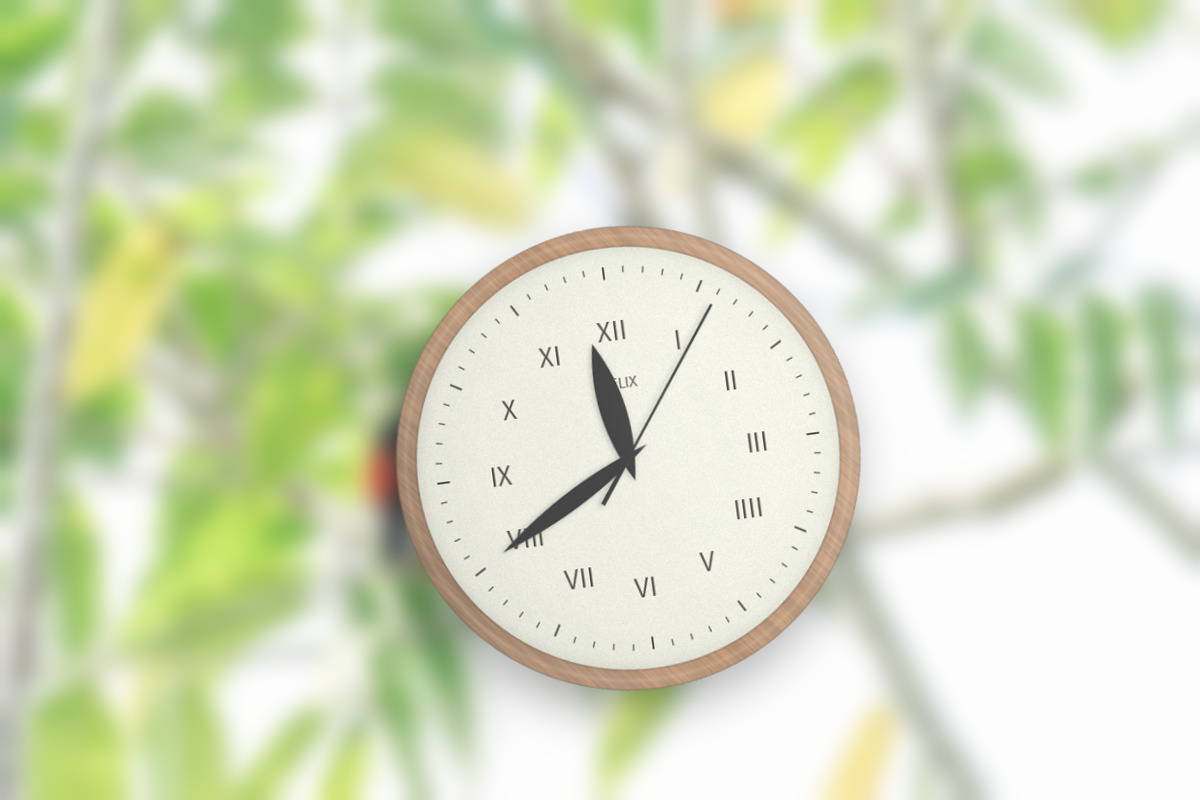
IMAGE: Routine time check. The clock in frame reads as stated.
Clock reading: 11:40:06
